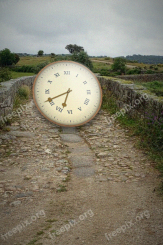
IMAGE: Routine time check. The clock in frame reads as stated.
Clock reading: 6:41
